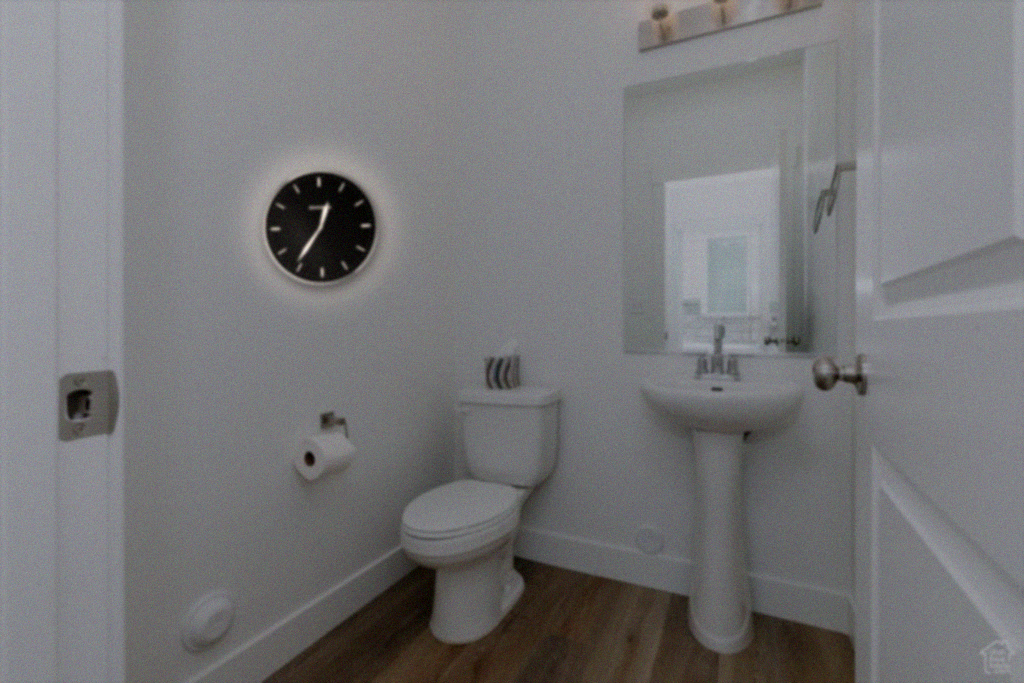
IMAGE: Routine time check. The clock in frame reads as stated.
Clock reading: 12:36
